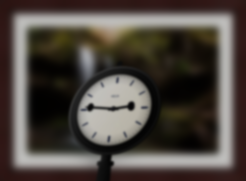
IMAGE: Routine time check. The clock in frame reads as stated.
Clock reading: 2:46
